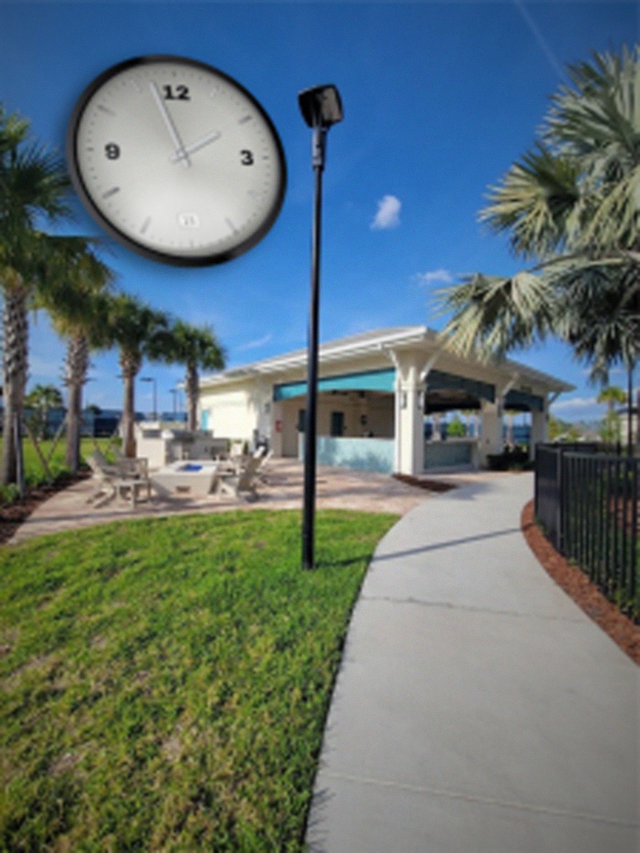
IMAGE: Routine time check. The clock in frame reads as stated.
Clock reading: 1:57
